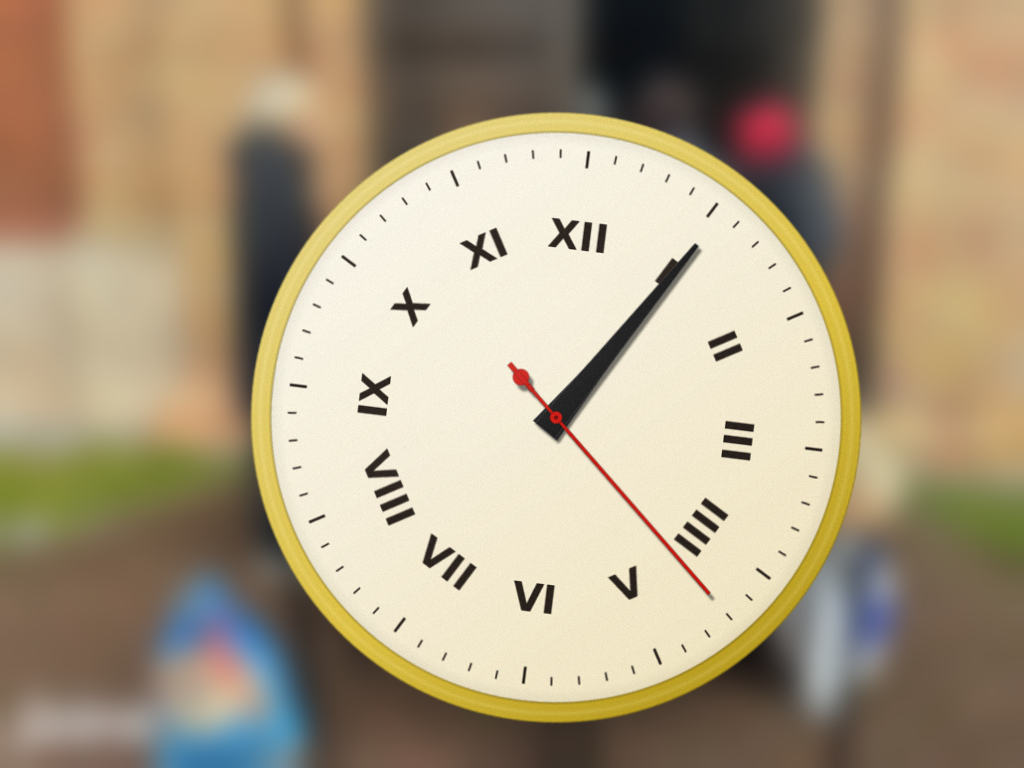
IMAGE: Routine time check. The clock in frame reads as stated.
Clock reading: 1:05:22
